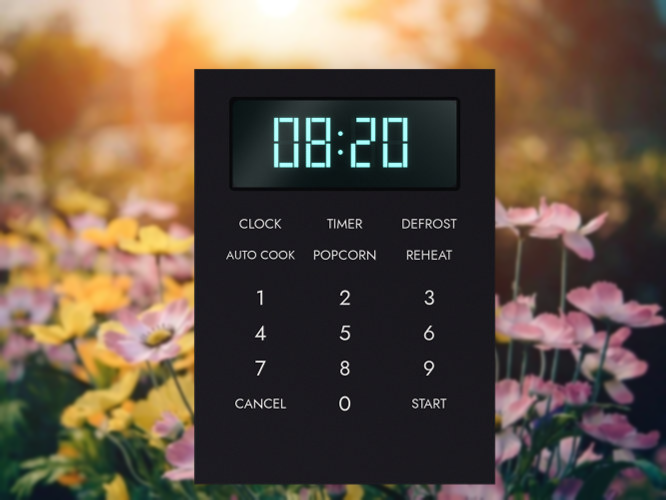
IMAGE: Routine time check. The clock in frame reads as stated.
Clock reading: 8:20
